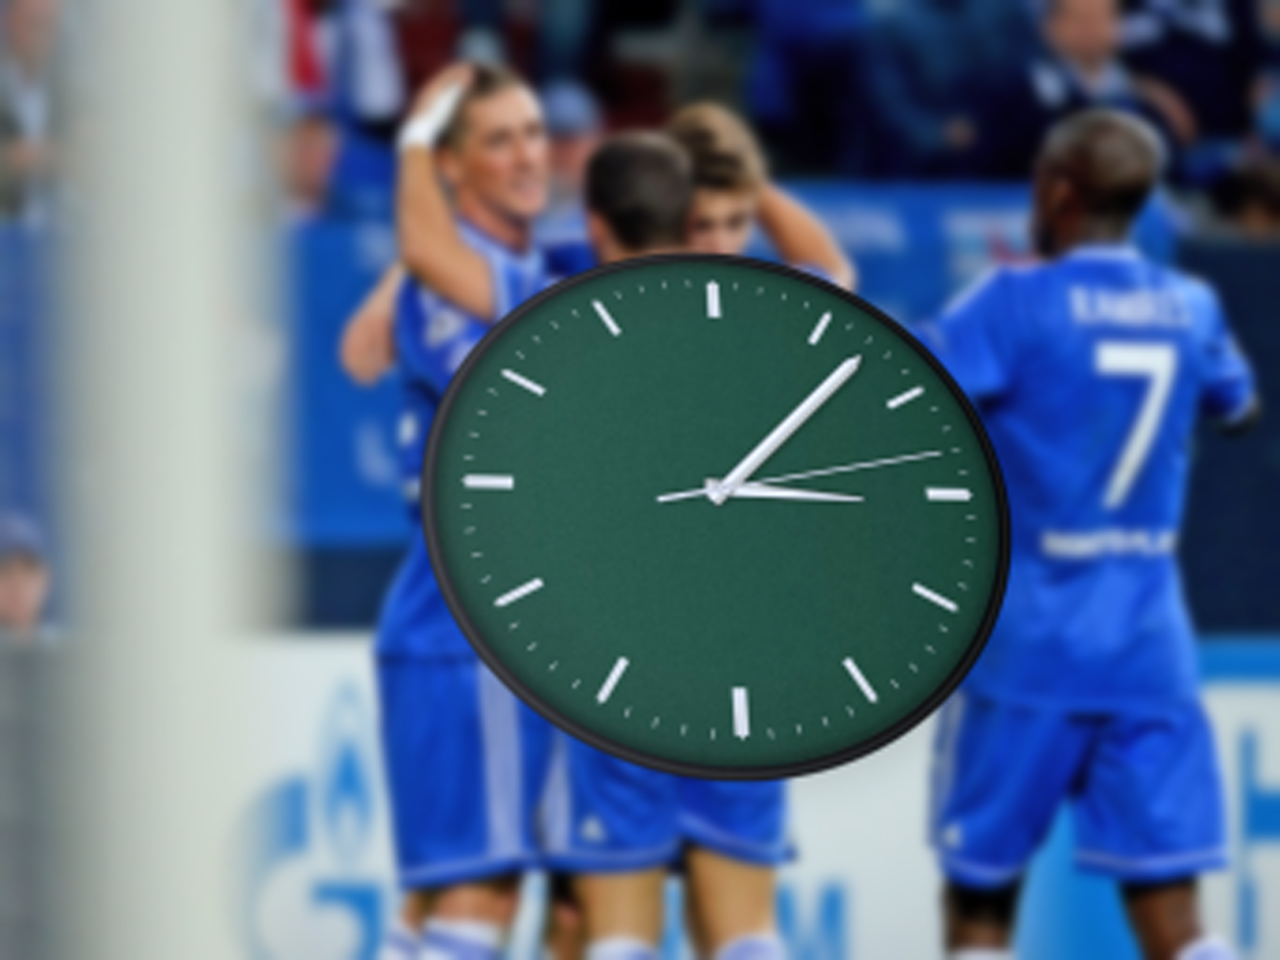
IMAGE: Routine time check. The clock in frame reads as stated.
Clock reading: 3:07:13
